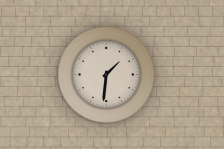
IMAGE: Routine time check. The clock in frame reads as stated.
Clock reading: 1:31
